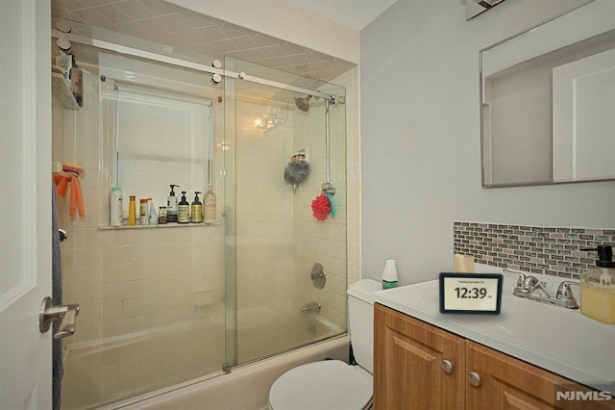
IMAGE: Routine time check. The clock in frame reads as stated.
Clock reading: 12:39
